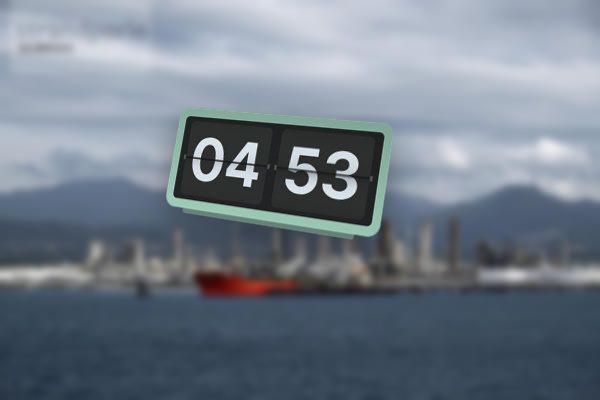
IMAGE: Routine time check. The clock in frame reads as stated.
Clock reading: 4:53
